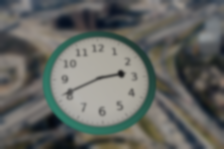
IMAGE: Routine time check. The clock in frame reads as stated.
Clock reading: 2:41
